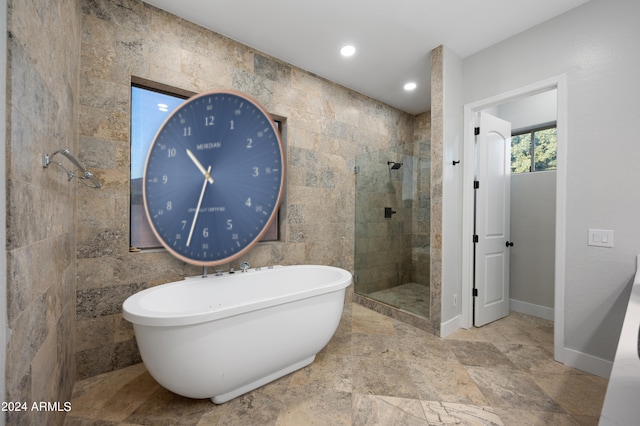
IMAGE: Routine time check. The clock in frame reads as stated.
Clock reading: 10:33
